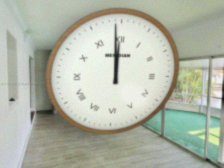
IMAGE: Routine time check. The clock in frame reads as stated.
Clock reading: 11:59
